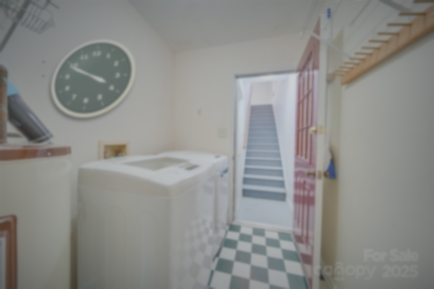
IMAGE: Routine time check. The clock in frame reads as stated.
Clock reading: 3:49
